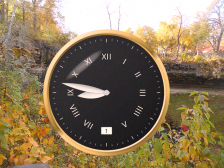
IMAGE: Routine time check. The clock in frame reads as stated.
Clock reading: 8:47
